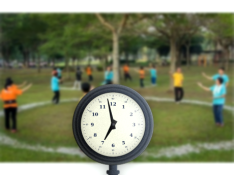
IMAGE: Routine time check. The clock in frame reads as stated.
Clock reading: 6:58
